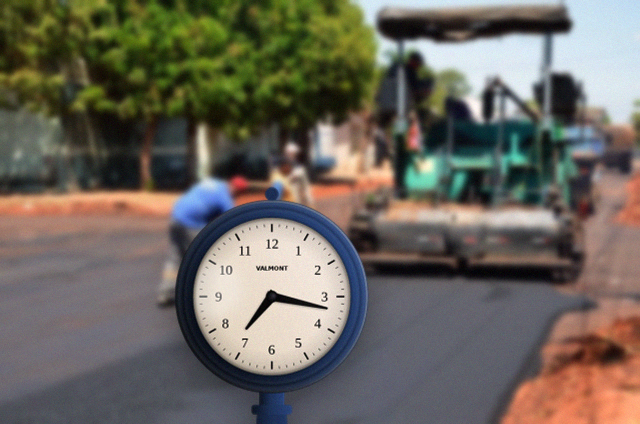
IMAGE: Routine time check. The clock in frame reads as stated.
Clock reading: 7:17
